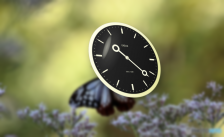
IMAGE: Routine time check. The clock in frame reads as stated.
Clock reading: 10:22
